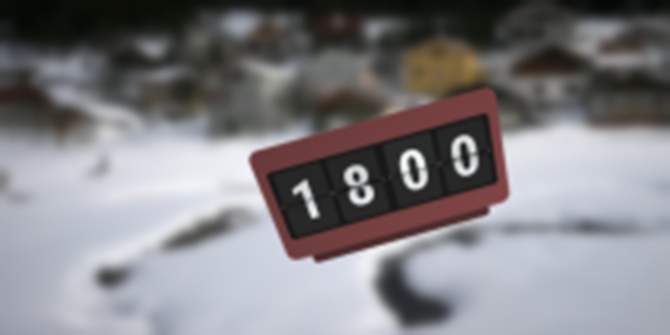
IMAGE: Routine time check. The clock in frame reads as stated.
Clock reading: 18:00
